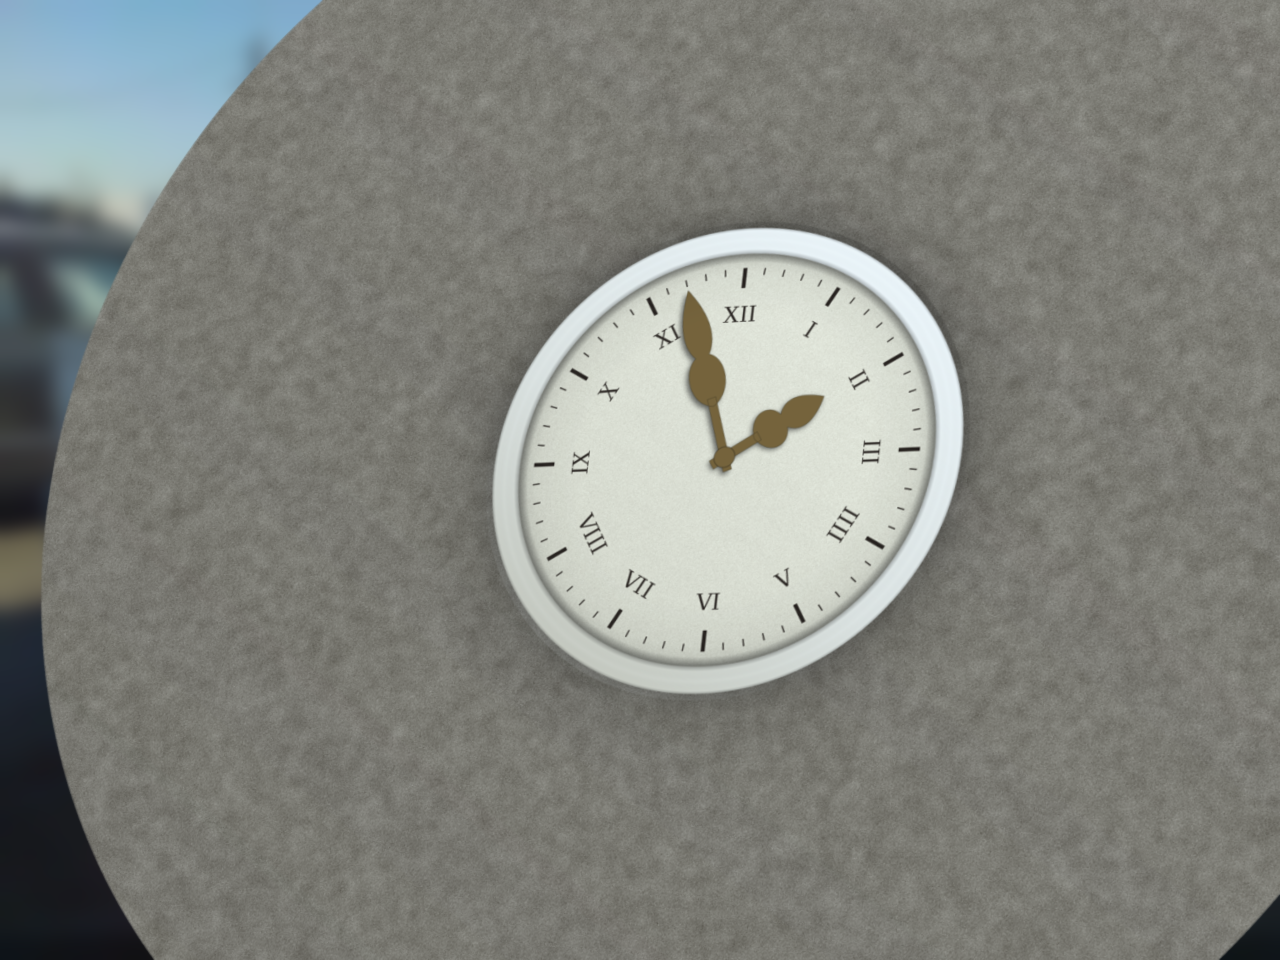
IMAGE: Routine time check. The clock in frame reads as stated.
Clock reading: 1:57
